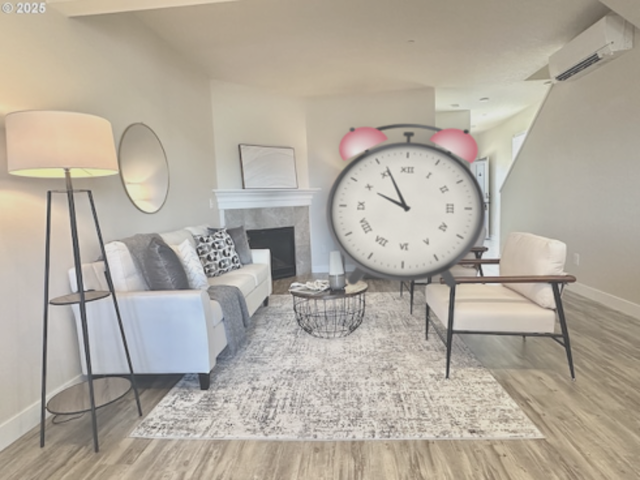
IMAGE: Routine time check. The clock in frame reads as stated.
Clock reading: 9:56
